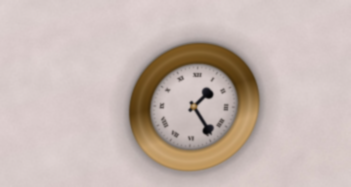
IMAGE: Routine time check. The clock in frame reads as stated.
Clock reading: 1:24
